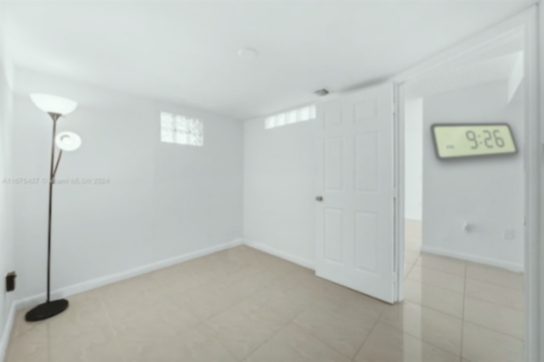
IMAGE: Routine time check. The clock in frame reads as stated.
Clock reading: 9:26
